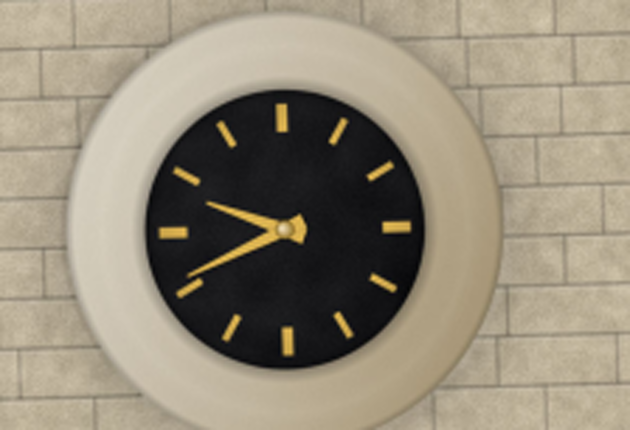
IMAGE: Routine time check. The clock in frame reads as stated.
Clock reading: 9:41
